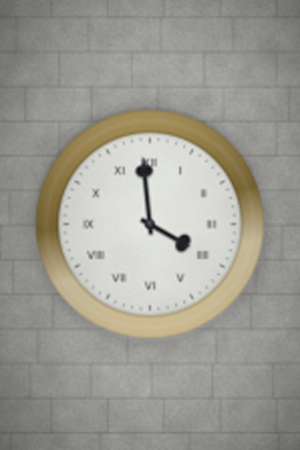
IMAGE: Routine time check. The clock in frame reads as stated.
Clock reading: 3:59
